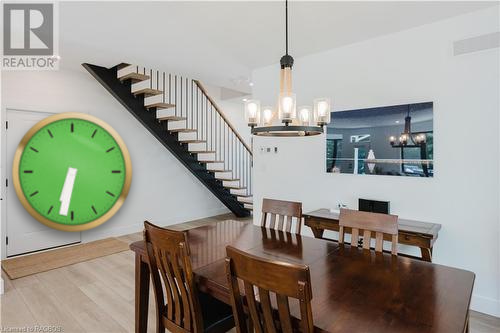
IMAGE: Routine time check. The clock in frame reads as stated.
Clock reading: 6:32
